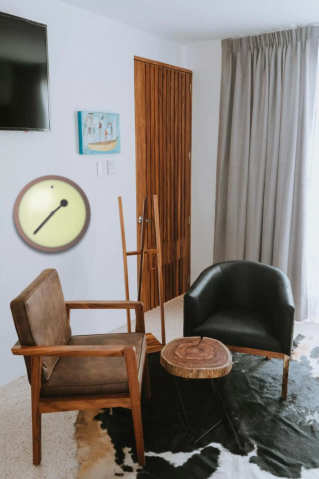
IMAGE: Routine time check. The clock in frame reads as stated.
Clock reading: 1:37
